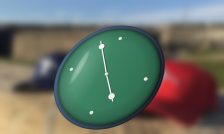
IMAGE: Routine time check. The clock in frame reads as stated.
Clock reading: 4:55
